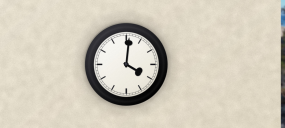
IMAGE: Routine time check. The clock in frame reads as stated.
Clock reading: 4:01
